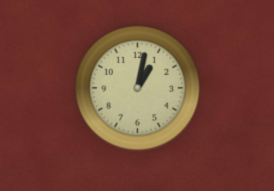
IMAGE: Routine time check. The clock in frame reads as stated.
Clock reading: 1:02
